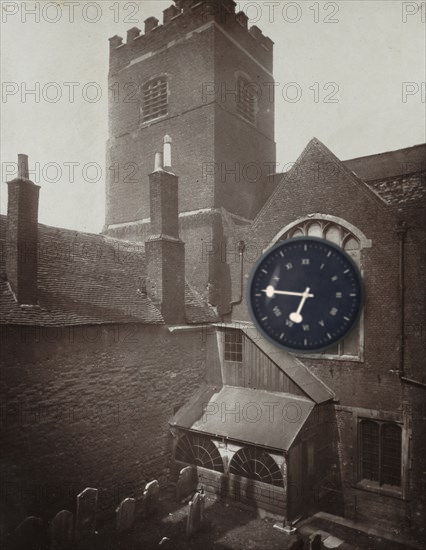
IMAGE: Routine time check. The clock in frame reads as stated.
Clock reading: 6:46
